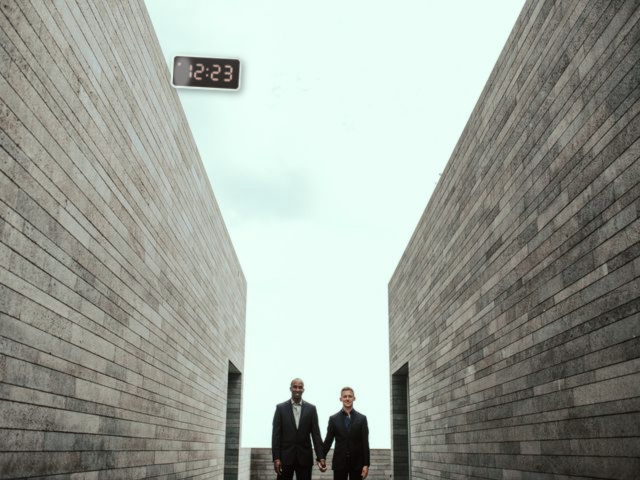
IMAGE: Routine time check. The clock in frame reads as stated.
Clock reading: 12:23
